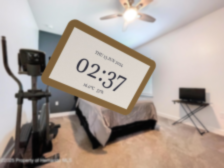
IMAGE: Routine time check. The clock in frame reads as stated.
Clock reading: 2:37
